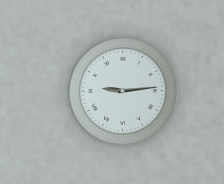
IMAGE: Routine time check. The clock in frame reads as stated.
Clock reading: 9:14
